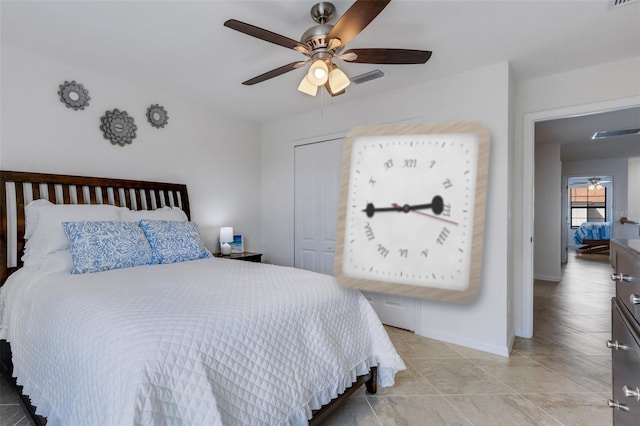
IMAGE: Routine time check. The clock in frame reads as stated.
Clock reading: 2:44:17
